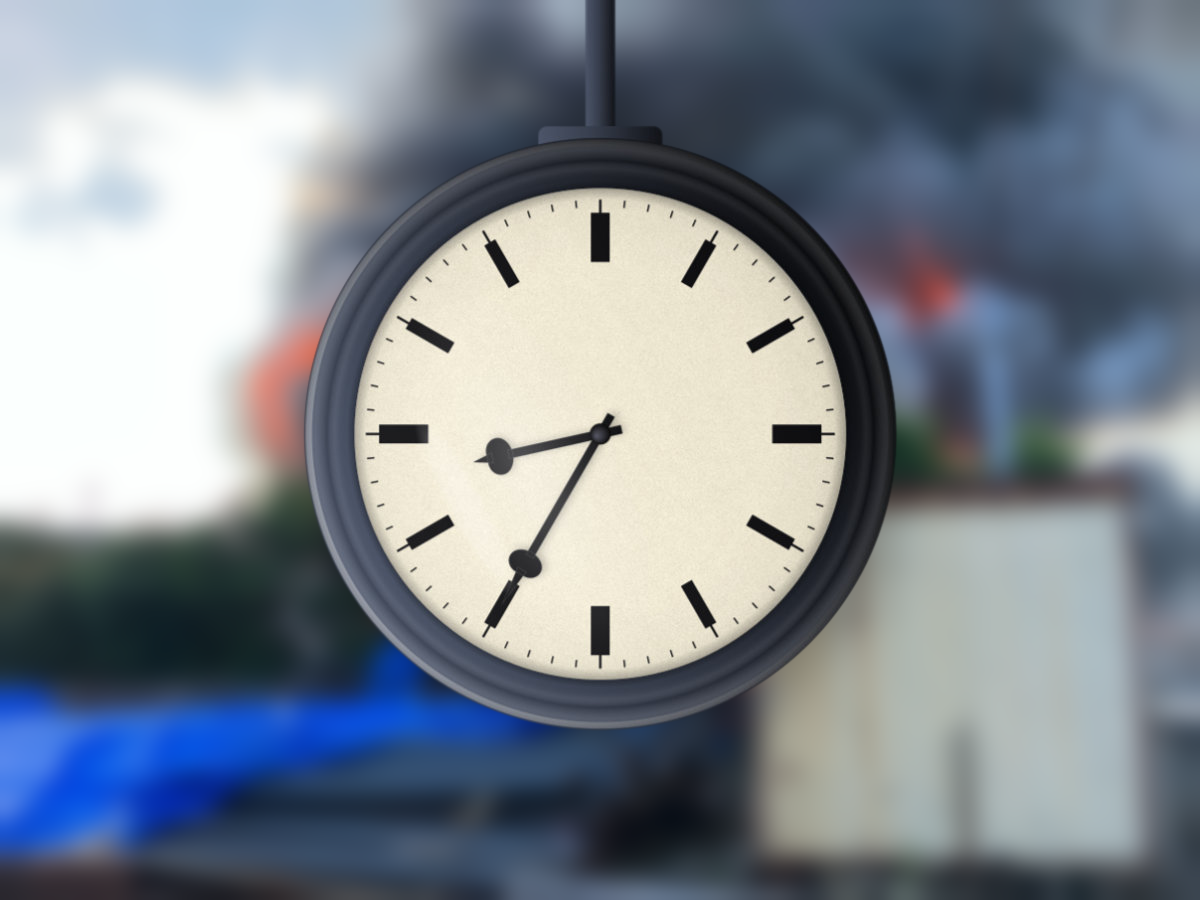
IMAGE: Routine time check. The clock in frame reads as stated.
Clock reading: 8:35
